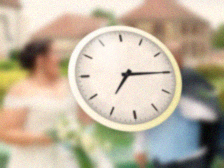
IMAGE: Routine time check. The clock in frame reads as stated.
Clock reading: 7:15
